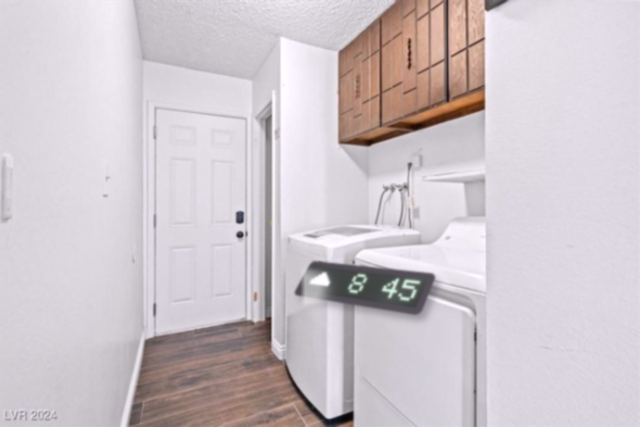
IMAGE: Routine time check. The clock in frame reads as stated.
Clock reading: 8:45
